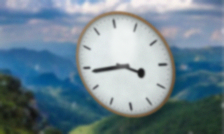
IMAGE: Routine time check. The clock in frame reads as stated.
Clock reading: 3:44
